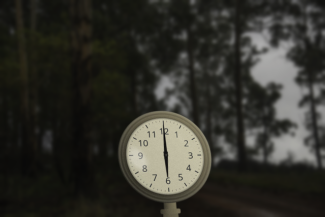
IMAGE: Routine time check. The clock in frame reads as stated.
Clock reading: 6:00
